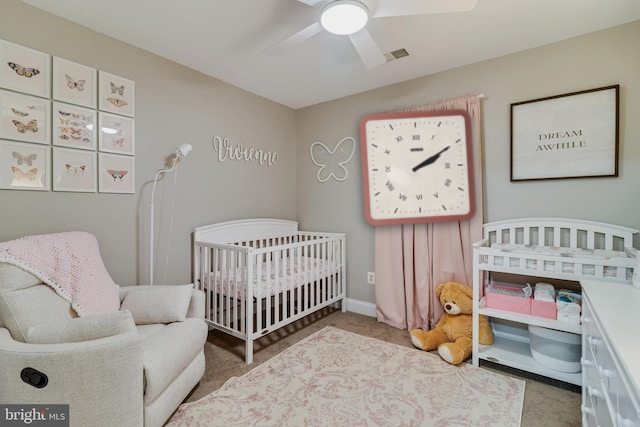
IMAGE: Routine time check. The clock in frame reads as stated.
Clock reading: 2:10
